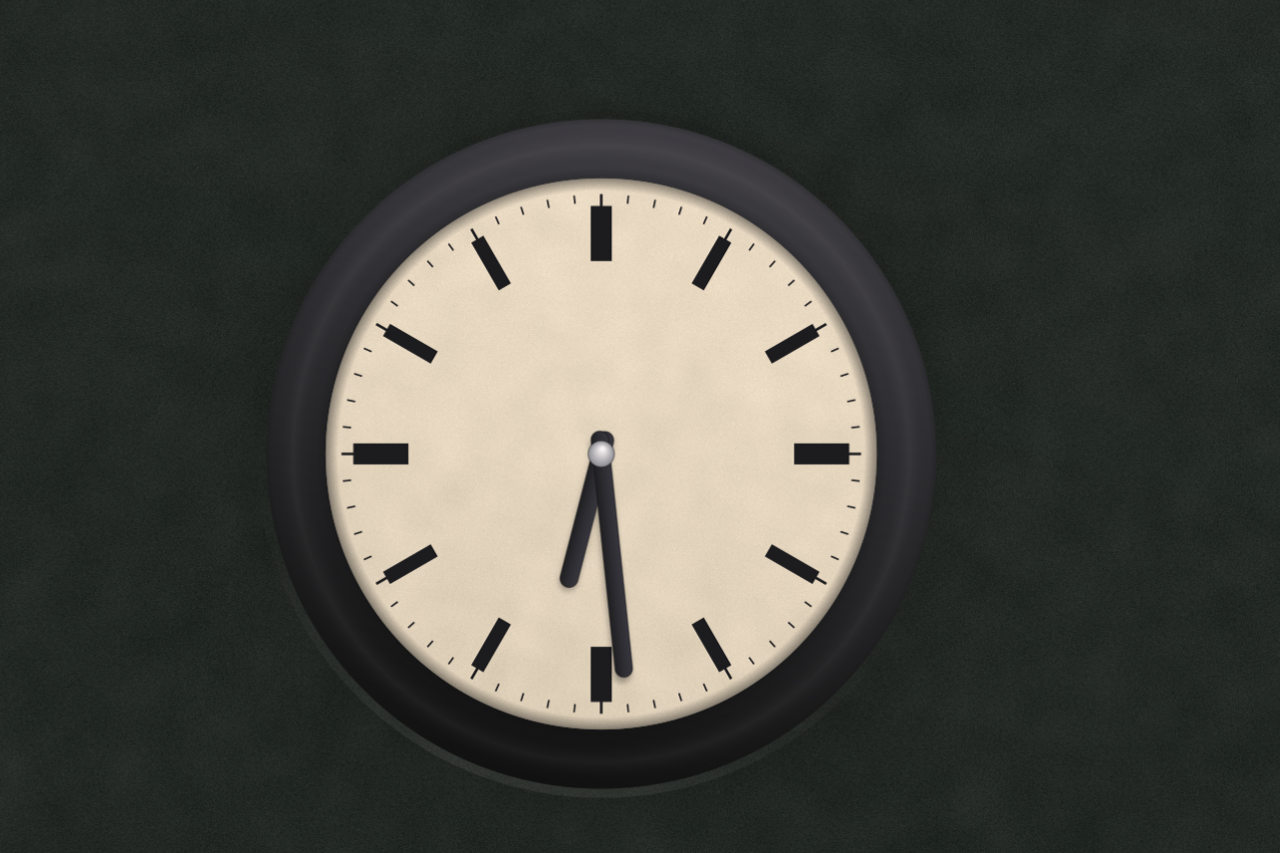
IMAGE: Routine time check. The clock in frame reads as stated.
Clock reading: 6:29
